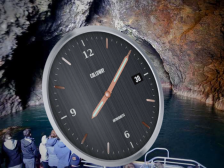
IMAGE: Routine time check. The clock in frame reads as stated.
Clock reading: 8:10
